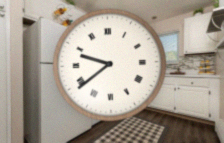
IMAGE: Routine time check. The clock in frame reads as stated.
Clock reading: 9:39
